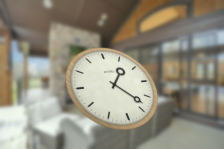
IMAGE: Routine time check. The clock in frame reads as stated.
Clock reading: 1:23
